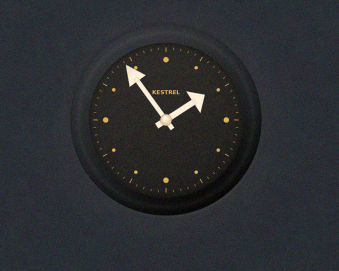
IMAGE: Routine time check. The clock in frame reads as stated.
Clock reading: 1:54
